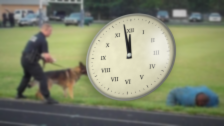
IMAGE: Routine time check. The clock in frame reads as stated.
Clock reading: 11:58
